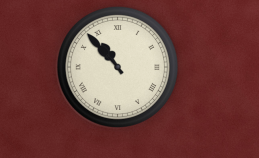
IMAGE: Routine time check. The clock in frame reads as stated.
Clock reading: 10:53
